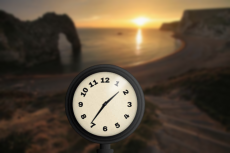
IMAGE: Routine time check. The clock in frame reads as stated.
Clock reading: 1:36
